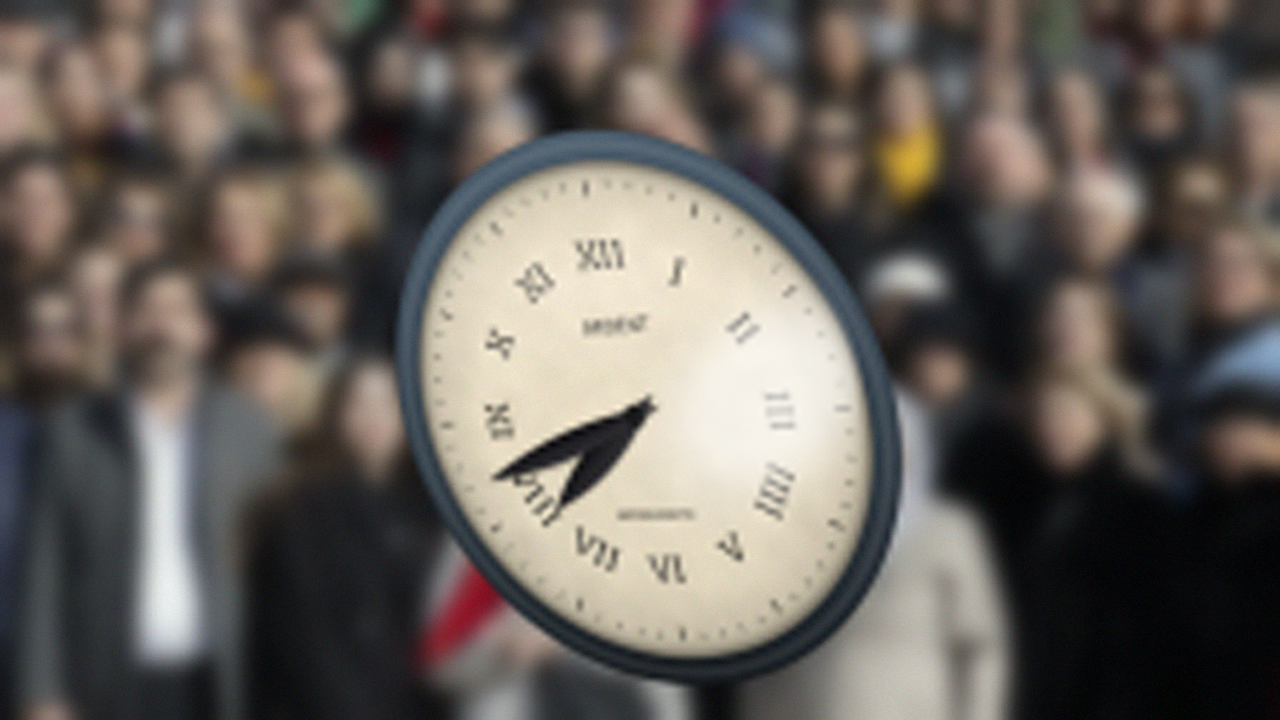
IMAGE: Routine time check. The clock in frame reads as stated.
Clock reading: 7:42
